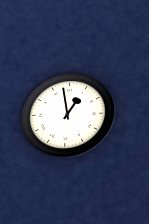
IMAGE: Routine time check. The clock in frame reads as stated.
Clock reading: 12:58
